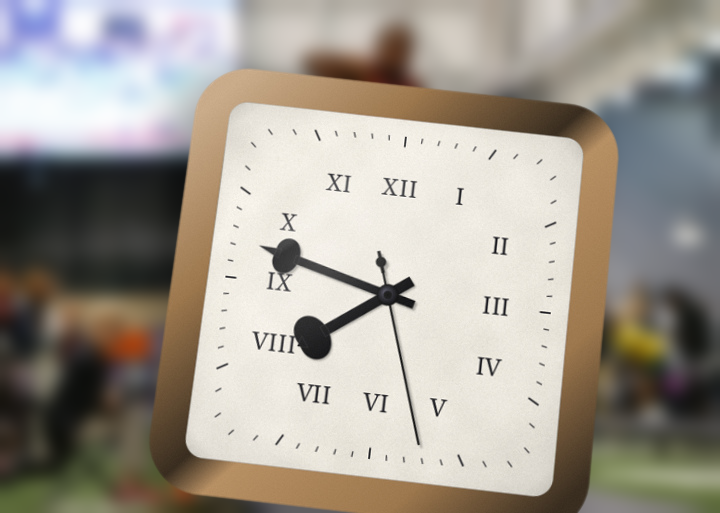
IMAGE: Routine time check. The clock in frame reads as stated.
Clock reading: 7:47:27
